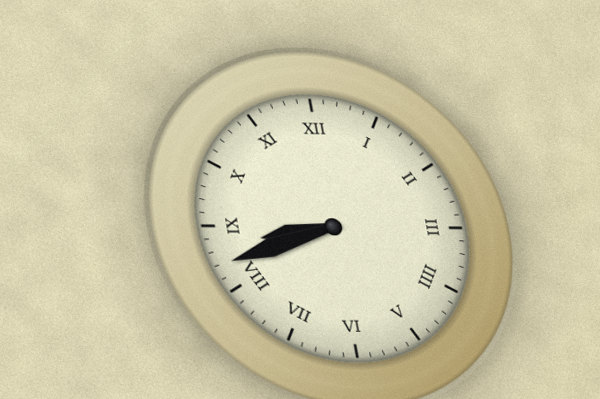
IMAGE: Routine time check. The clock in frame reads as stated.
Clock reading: 8:42
